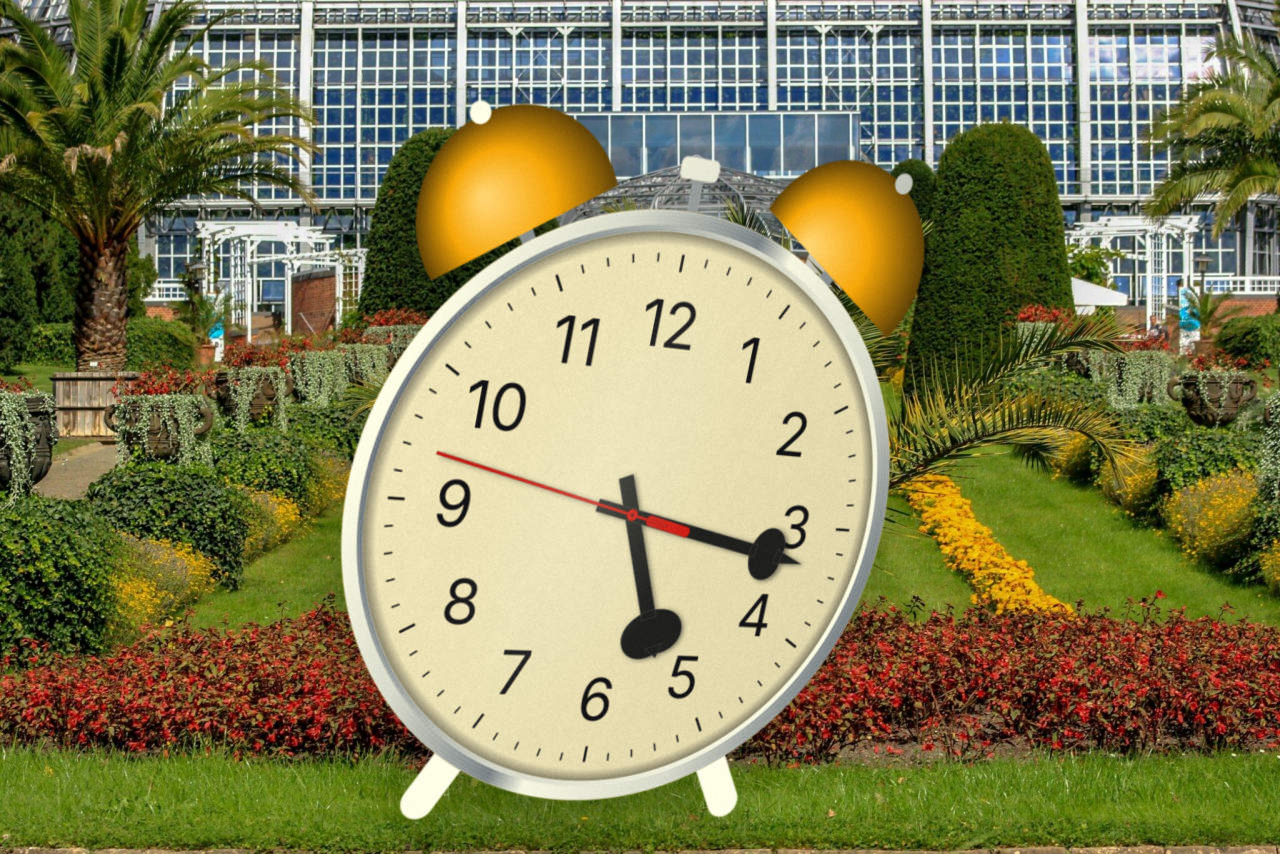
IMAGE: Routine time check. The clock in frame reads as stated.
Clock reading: 5:16:47
